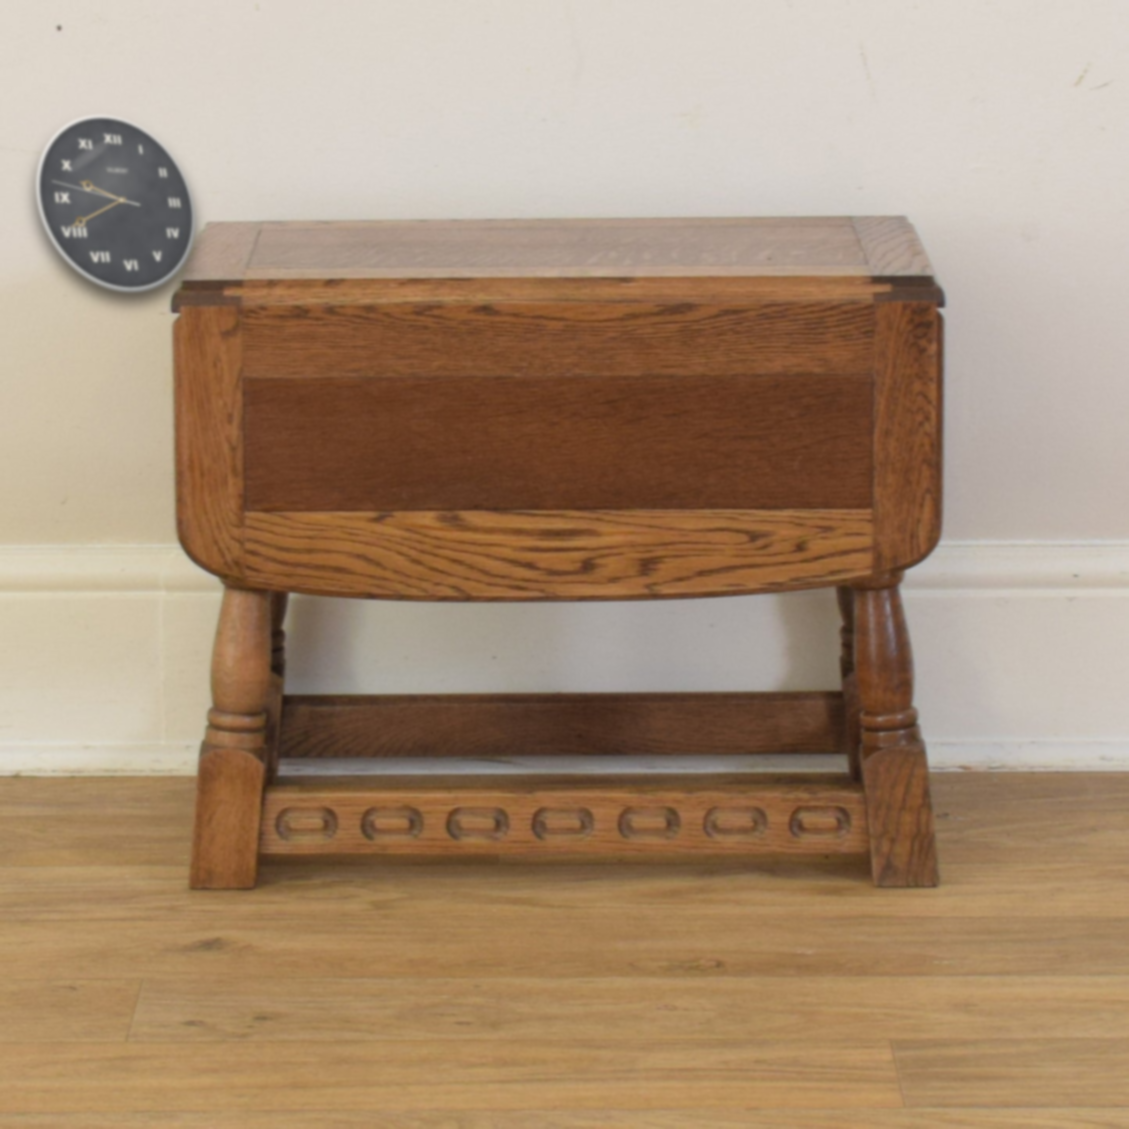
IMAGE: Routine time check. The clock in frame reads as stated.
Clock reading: 9:40:47
